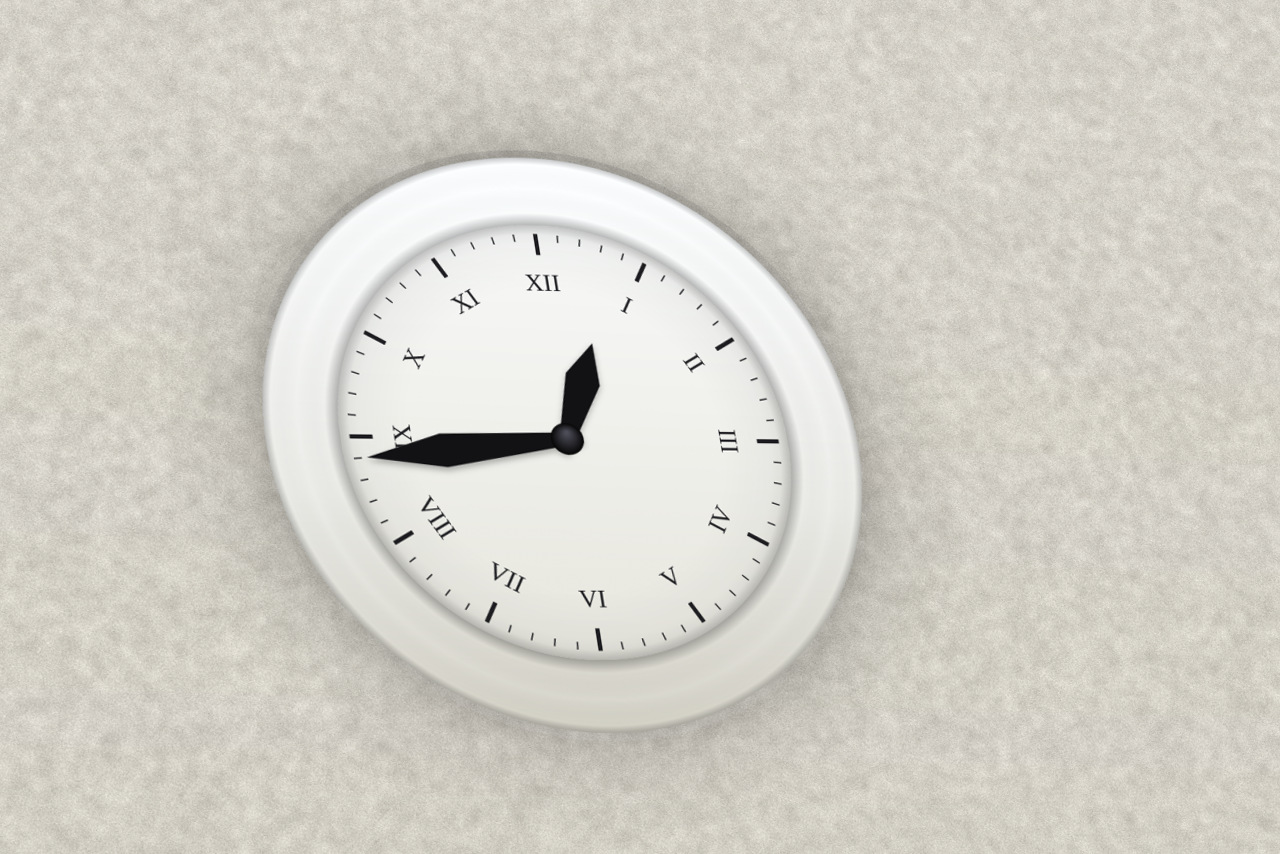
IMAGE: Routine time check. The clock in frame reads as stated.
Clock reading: 12:44
